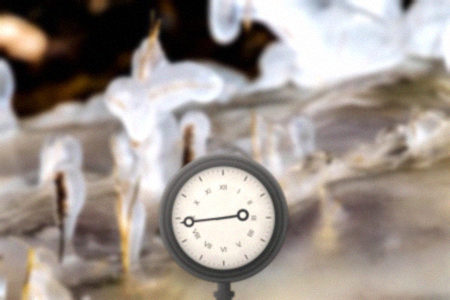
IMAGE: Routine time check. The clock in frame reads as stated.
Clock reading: 2:44
